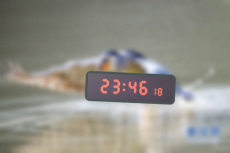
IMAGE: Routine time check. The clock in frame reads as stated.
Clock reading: 23:46:18
